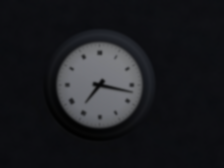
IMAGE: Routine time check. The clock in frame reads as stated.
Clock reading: 7:17
